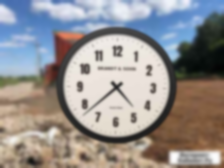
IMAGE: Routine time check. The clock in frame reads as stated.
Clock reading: 4:38
